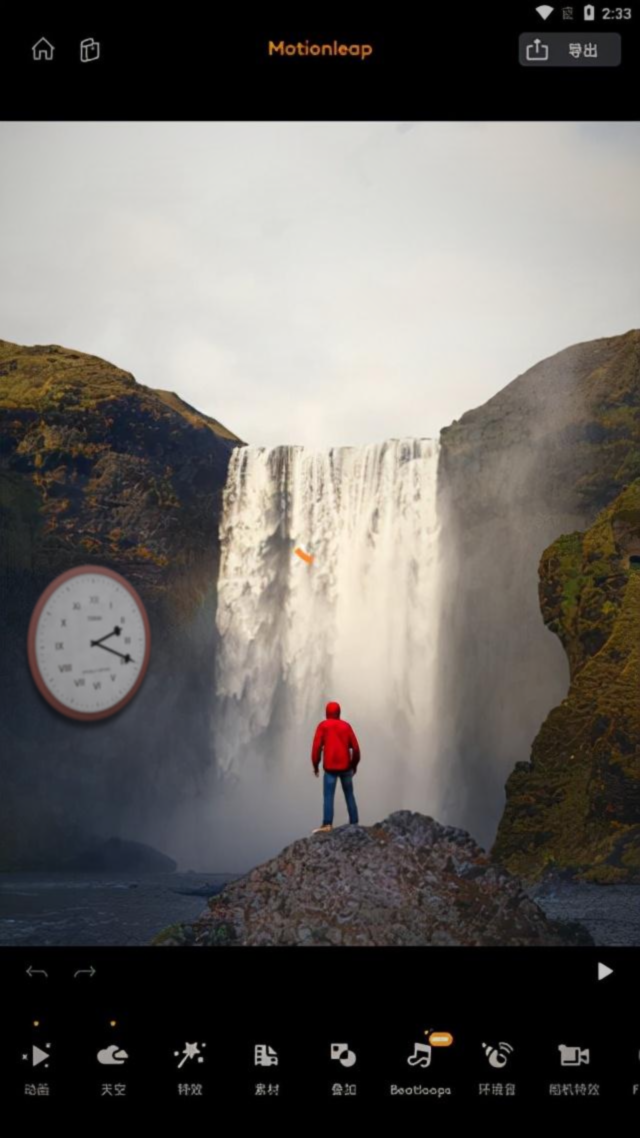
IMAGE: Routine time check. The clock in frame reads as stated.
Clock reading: 2:19
